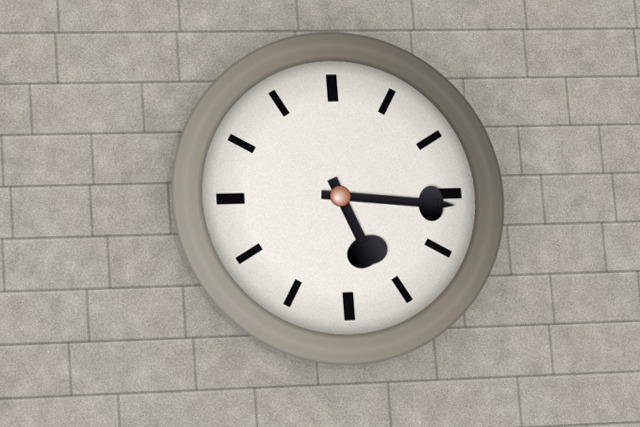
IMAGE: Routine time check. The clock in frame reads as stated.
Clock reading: 5:16
